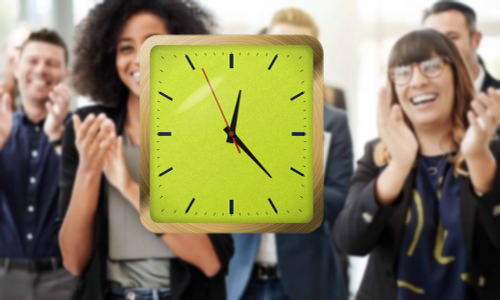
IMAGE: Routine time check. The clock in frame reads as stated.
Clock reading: 12:22:56
